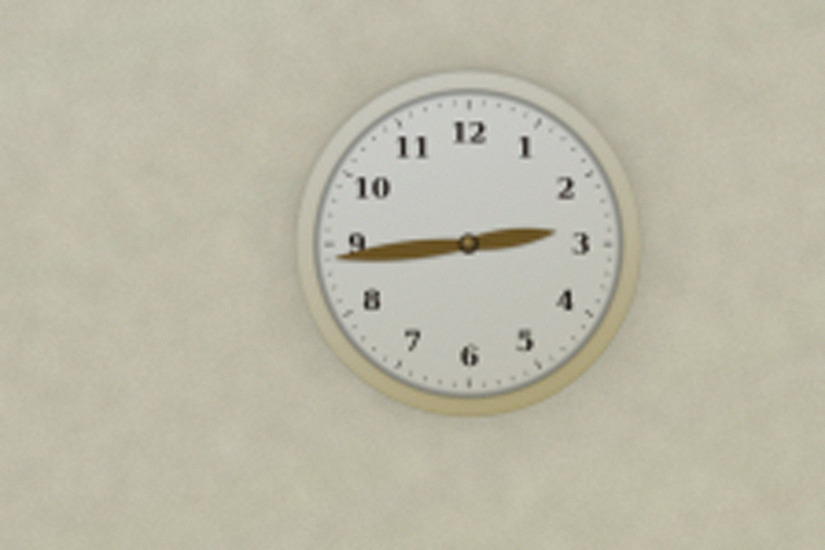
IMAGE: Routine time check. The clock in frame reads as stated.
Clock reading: 2:44
